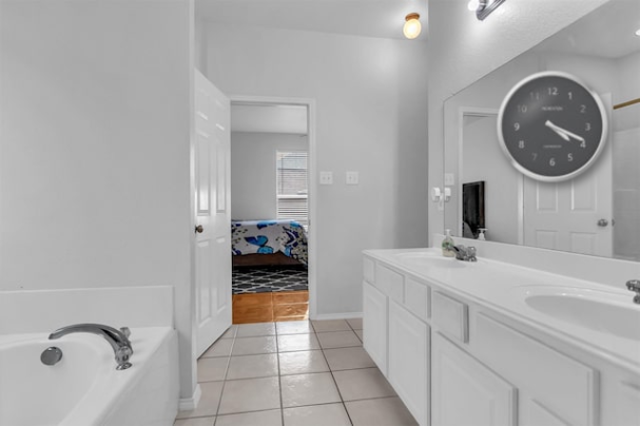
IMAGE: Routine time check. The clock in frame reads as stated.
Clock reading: 4:19
